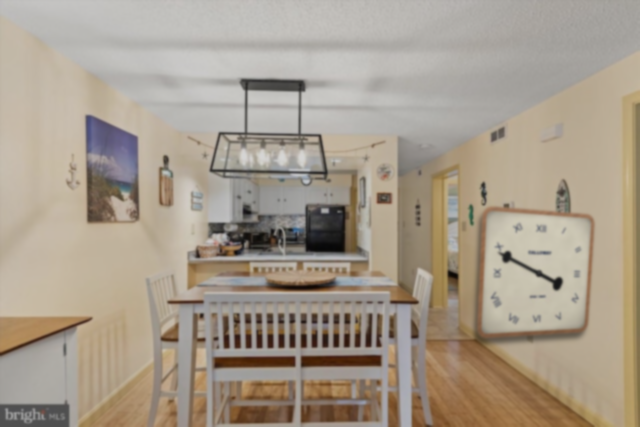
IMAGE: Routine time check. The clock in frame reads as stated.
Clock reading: 3:49
